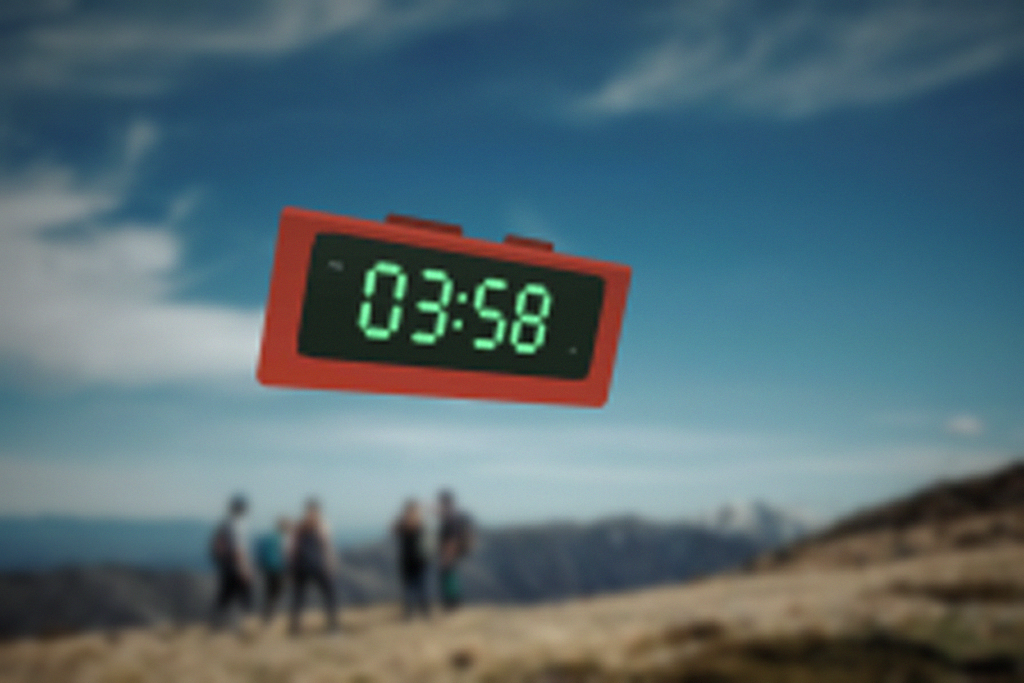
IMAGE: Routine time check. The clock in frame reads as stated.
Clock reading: 3:58
